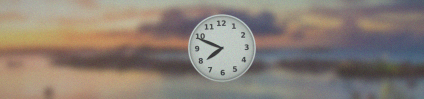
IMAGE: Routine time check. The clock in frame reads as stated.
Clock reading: 7:49
